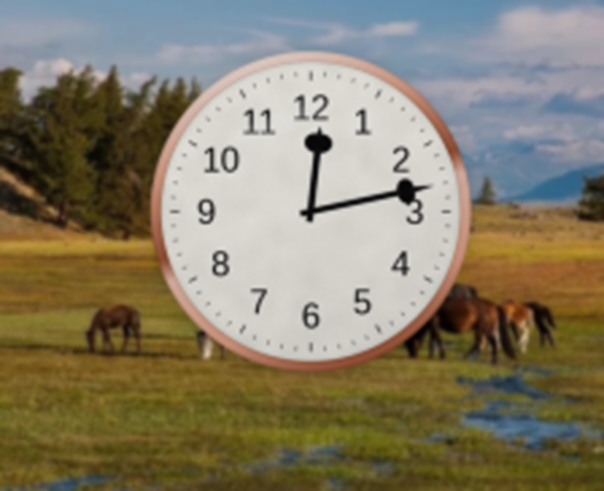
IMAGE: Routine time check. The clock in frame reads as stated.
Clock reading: 12:13
